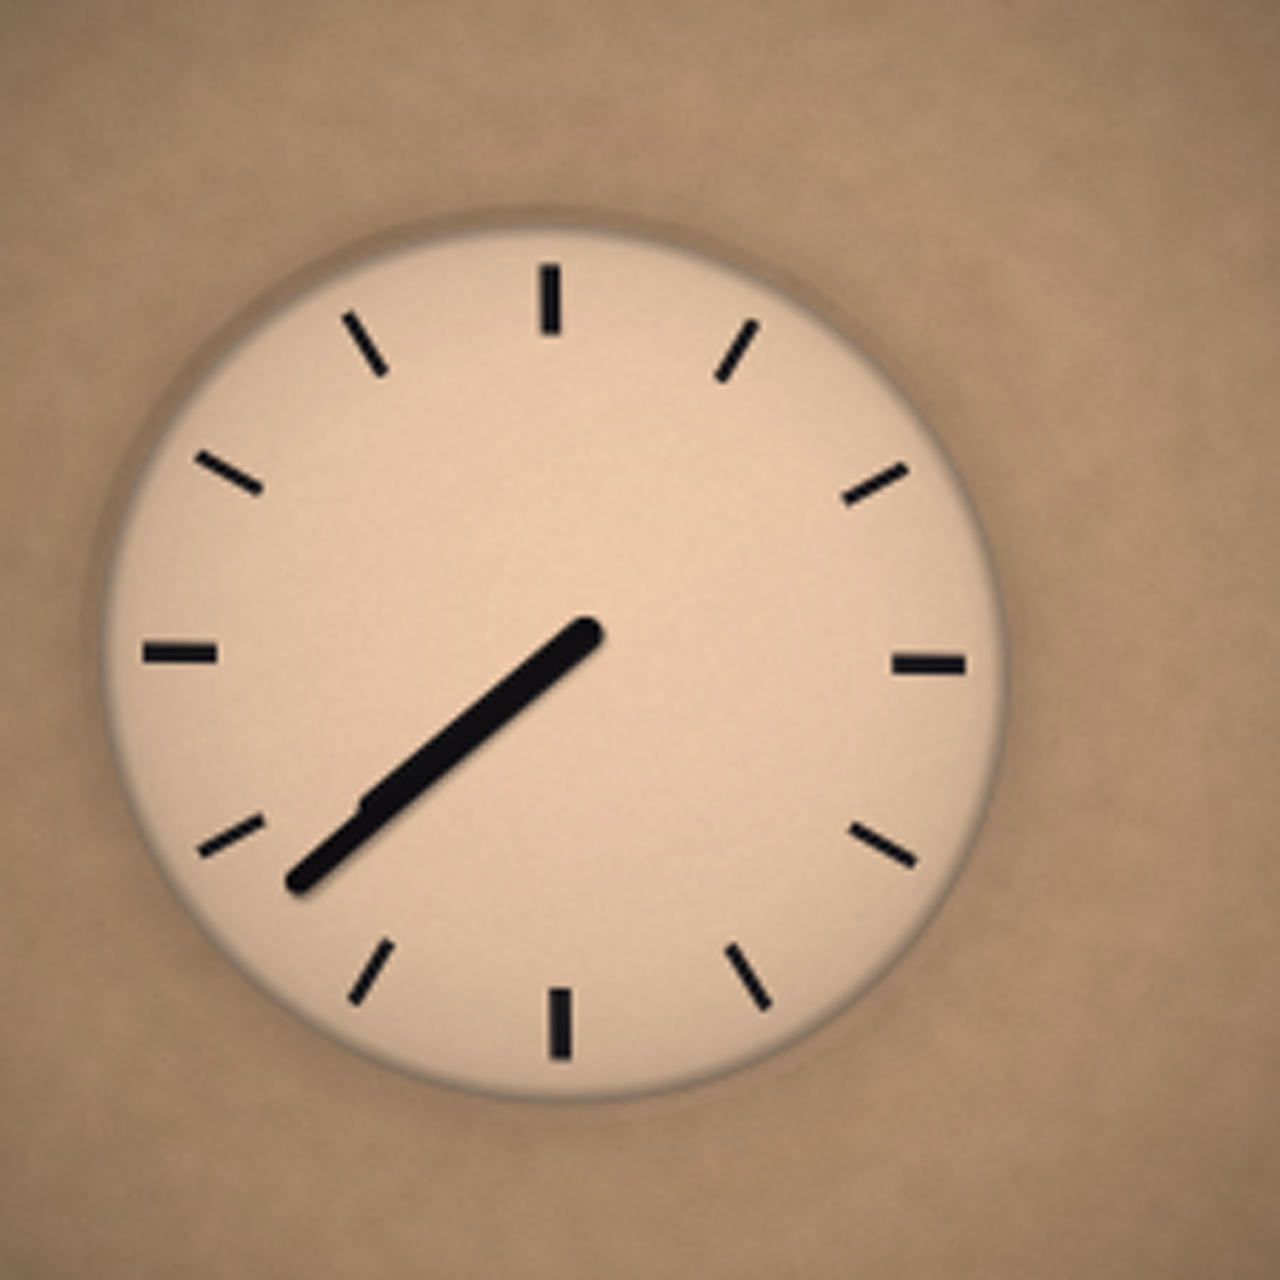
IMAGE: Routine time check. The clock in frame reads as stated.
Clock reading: 7:38
